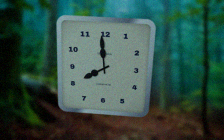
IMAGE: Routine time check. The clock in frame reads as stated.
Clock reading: 7:59
